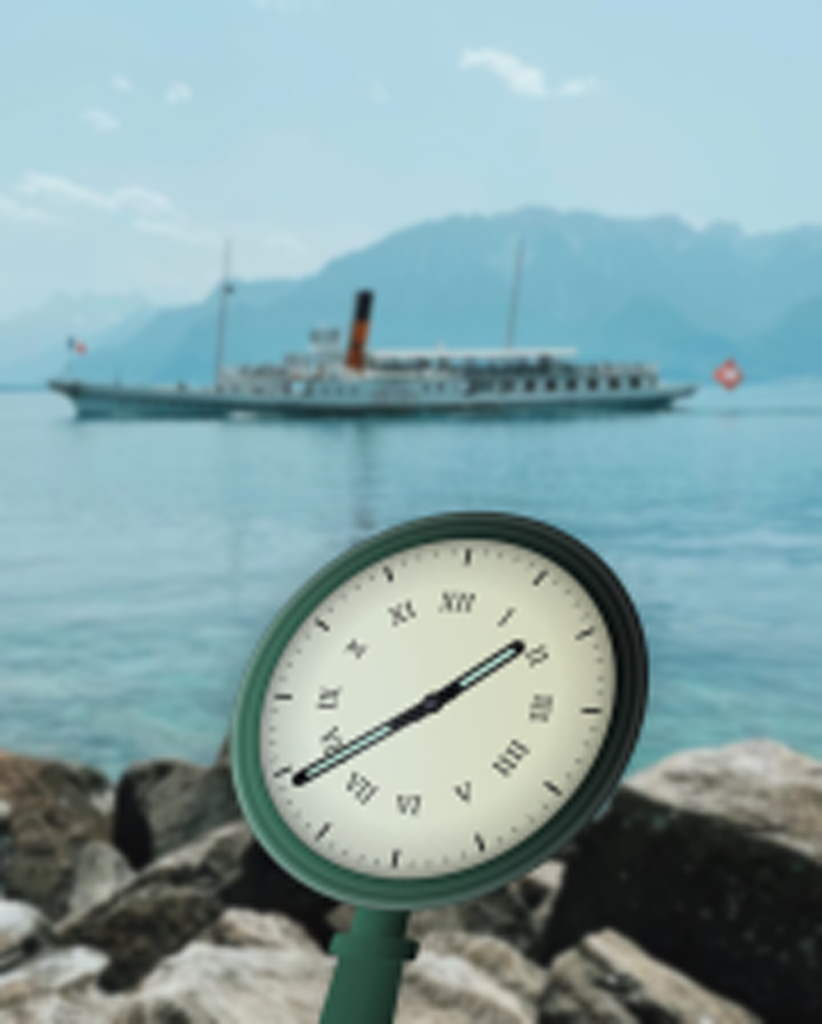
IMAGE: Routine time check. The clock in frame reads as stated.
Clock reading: 1:39
